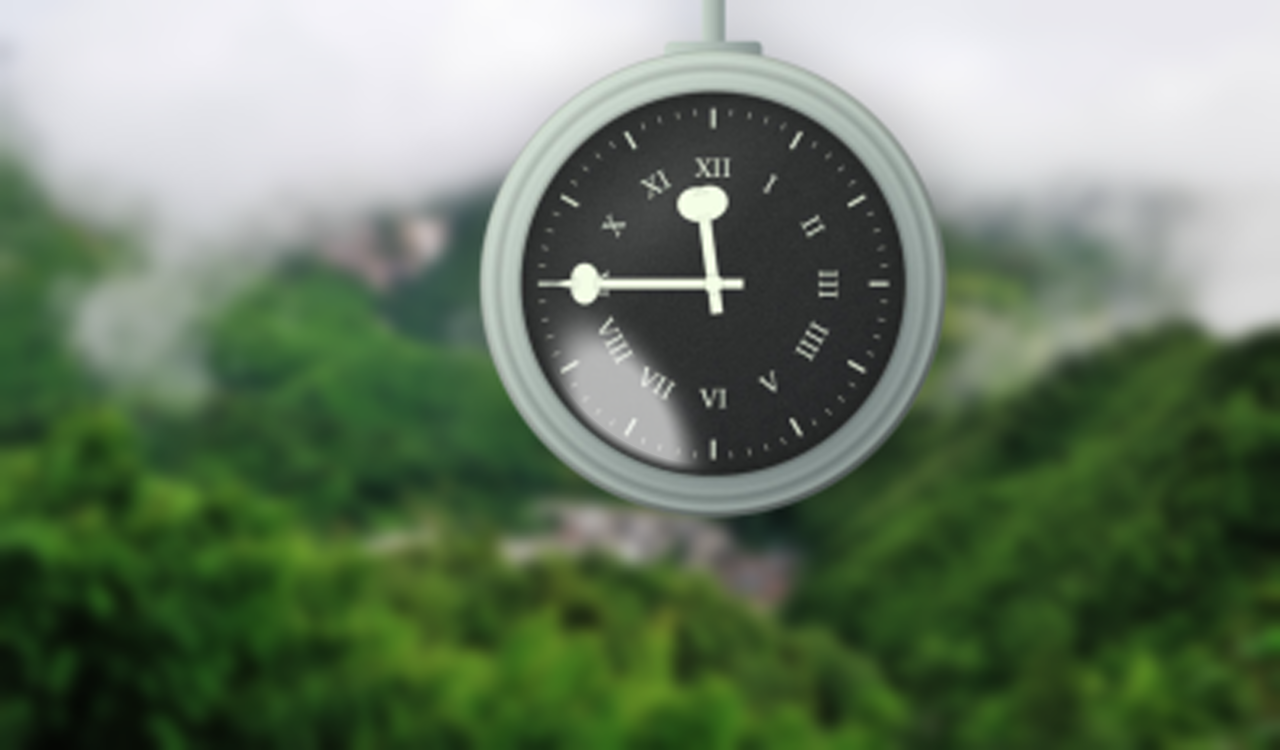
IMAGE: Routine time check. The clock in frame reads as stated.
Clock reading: 11:45
